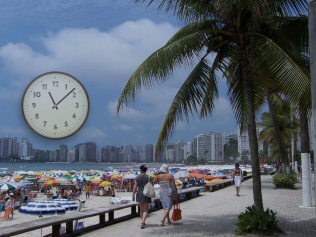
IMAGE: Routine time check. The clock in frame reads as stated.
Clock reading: 11:08
